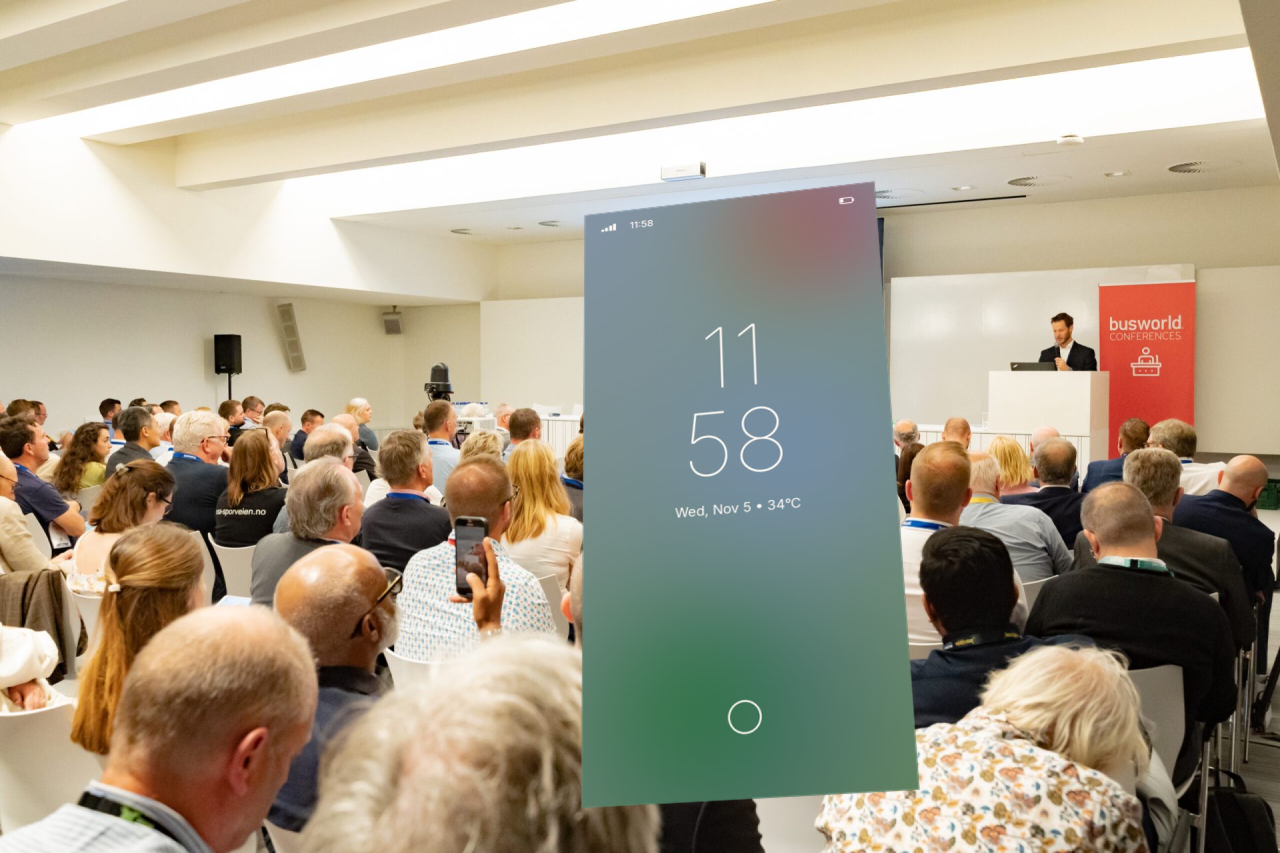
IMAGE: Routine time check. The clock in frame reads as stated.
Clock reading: 11:58
